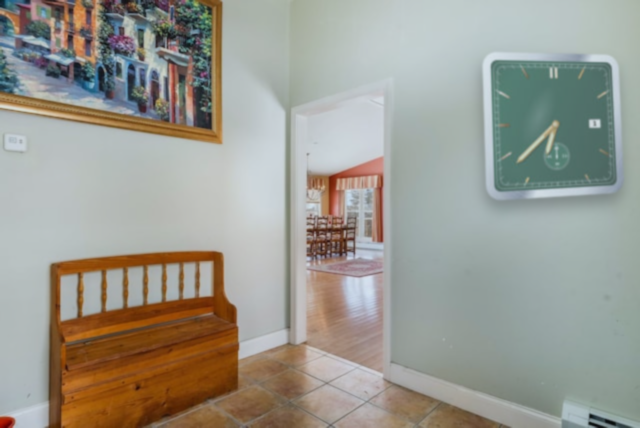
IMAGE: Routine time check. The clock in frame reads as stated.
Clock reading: 6:38
